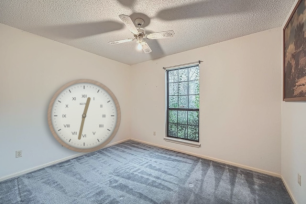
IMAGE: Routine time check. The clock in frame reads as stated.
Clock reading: 12:32
